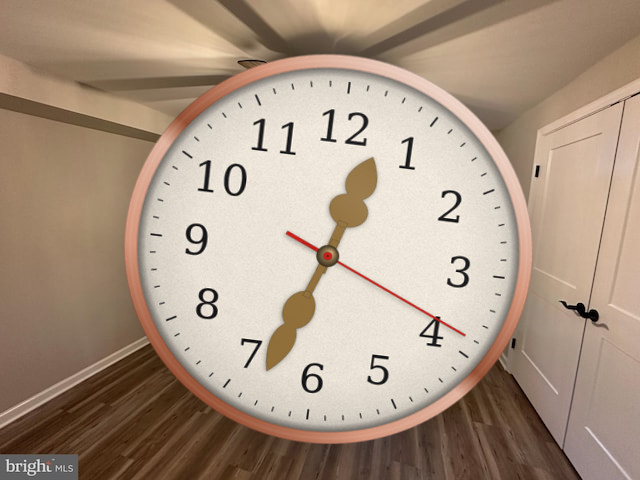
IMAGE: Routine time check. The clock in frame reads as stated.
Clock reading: 12:33:19
